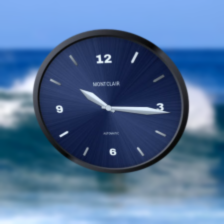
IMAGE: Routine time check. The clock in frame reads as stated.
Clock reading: 10:16
